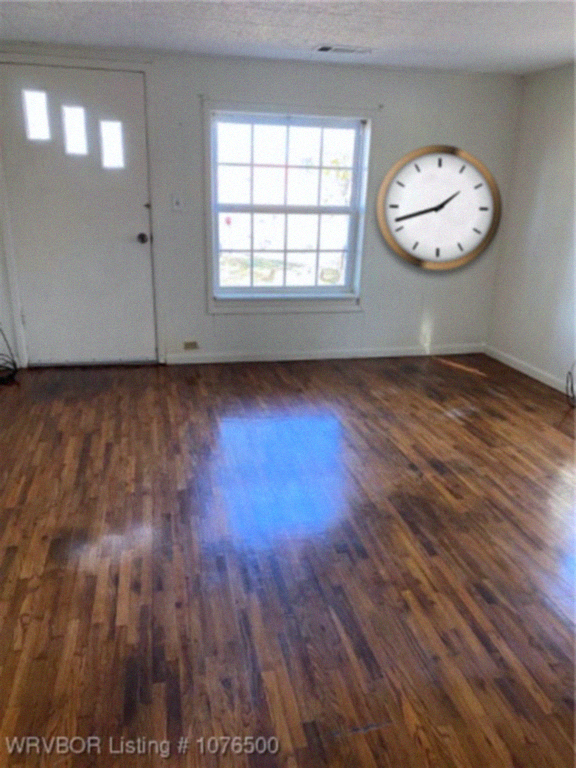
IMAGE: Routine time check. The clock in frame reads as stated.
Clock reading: 1:42
